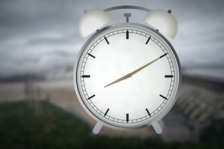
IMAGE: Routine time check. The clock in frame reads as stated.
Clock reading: 8:10
